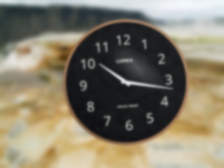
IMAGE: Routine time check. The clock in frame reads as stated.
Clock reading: 10:17
